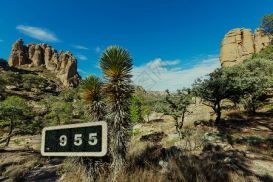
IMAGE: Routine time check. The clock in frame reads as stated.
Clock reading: 9:55
